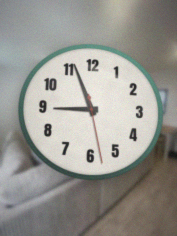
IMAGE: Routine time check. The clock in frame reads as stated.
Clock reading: 8:56:28
